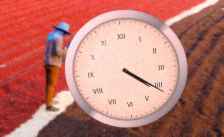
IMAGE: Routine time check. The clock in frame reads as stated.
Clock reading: 4:21
